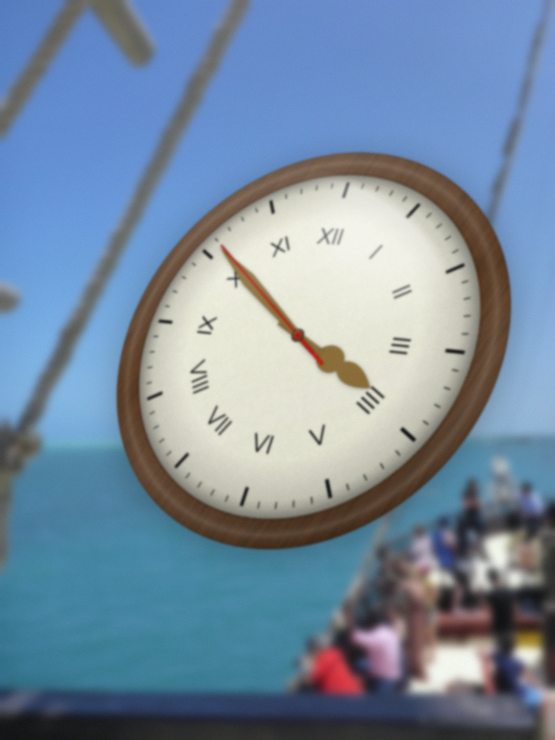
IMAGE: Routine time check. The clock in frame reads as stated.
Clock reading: 3:50:51
